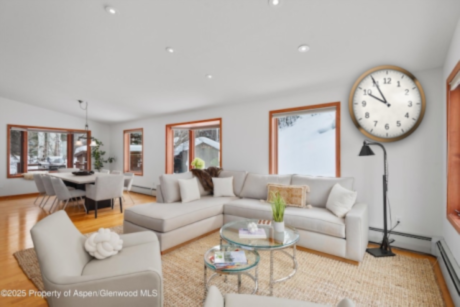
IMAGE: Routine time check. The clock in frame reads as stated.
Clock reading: 9:55
